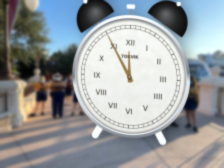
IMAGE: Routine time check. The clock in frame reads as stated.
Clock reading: 11:55
